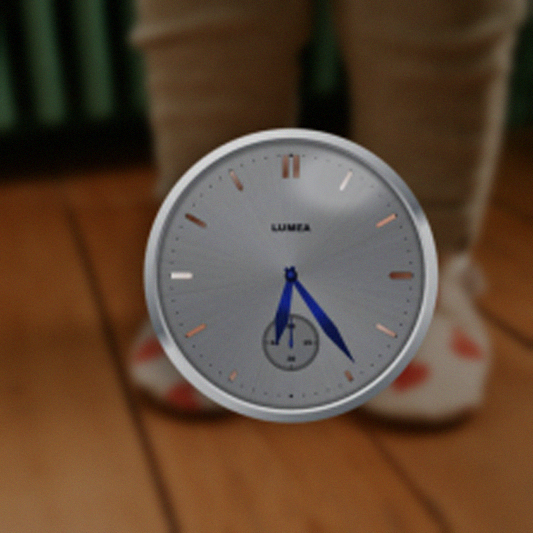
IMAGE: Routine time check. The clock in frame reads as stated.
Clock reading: 6:24
